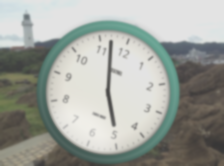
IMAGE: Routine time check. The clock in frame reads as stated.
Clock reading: 4:57
